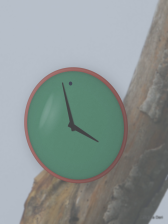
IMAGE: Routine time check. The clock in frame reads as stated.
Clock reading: 3:58
